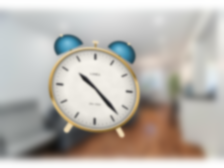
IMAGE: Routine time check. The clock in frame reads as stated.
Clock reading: 10:23
